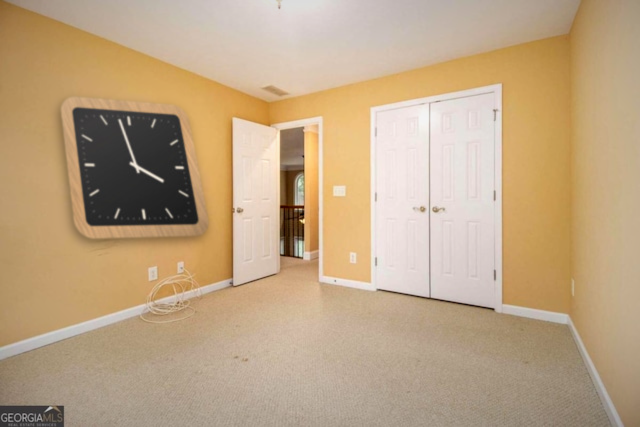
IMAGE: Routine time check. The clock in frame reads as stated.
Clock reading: 3:58
